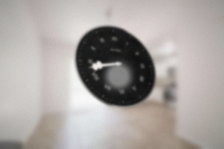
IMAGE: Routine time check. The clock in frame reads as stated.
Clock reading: 8:43
